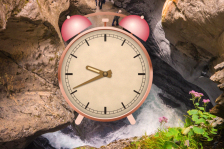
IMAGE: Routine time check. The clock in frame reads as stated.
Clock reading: 9:41
